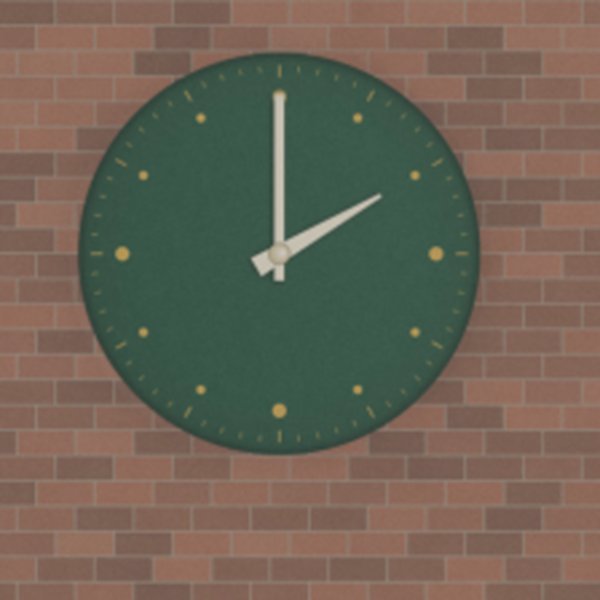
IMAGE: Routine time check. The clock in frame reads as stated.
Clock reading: 2:00
